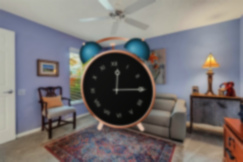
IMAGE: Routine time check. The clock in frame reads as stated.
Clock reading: 12:15
